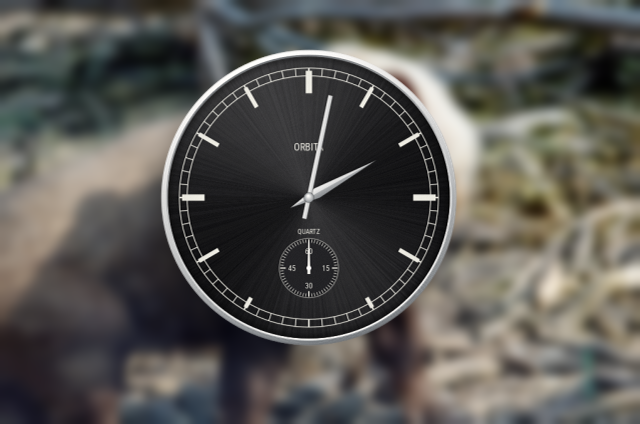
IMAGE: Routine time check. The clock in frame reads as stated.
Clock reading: 2:02
